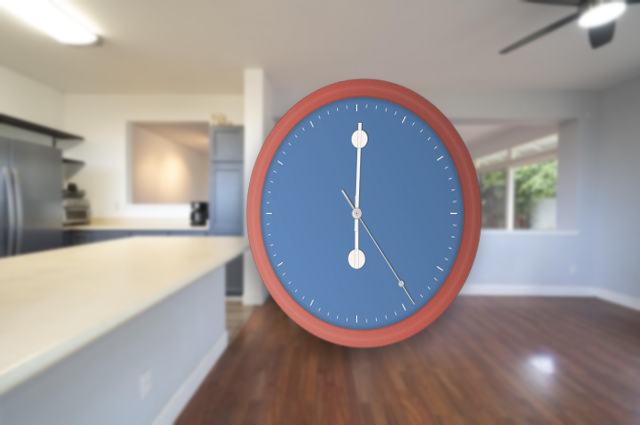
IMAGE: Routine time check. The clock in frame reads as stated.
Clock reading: 6:00:24
